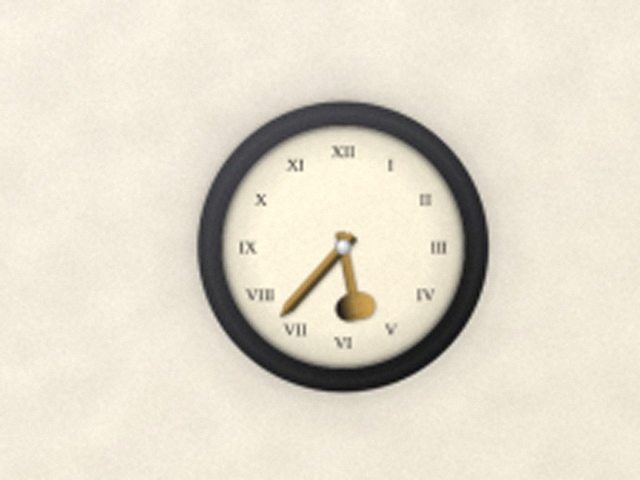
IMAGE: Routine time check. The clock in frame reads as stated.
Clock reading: 5:37
